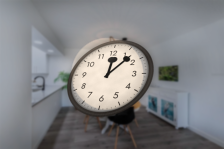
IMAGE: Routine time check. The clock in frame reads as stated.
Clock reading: 12:07
